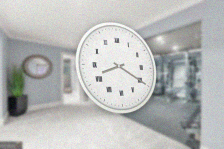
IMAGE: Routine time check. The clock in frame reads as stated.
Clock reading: 8:20
